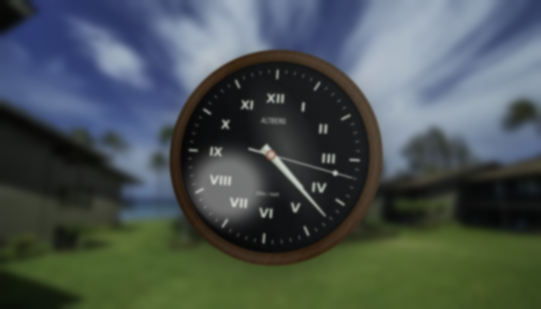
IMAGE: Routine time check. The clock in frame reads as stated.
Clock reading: 4:22:17
